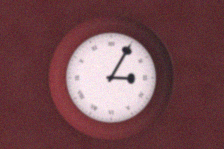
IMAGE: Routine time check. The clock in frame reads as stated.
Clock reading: 3:05
